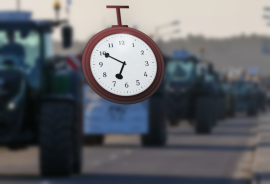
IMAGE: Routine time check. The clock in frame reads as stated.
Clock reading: 6:50
